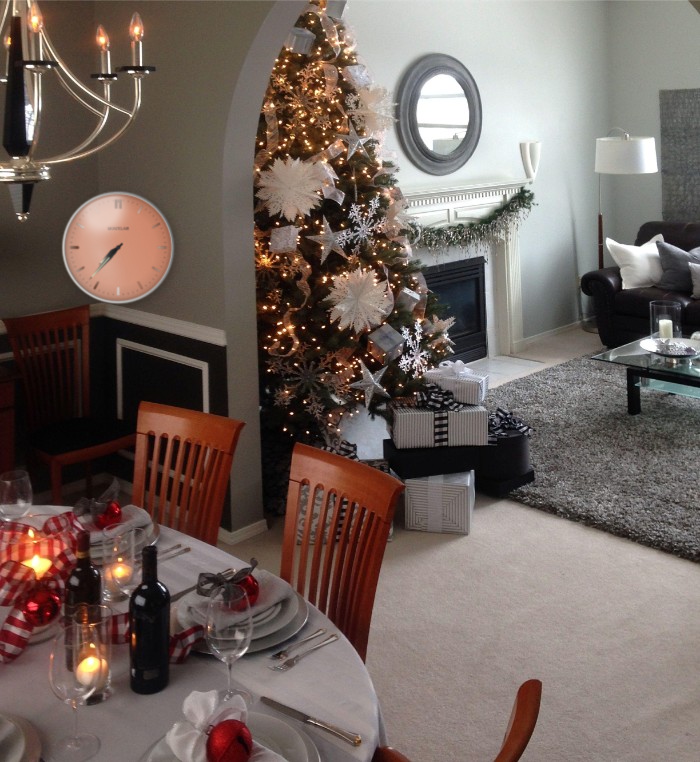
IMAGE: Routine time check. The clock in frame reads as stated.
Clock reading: 7:37
